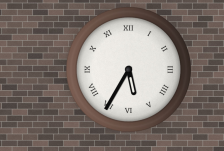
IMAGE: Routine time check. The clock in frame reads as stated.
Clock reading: 5:35
